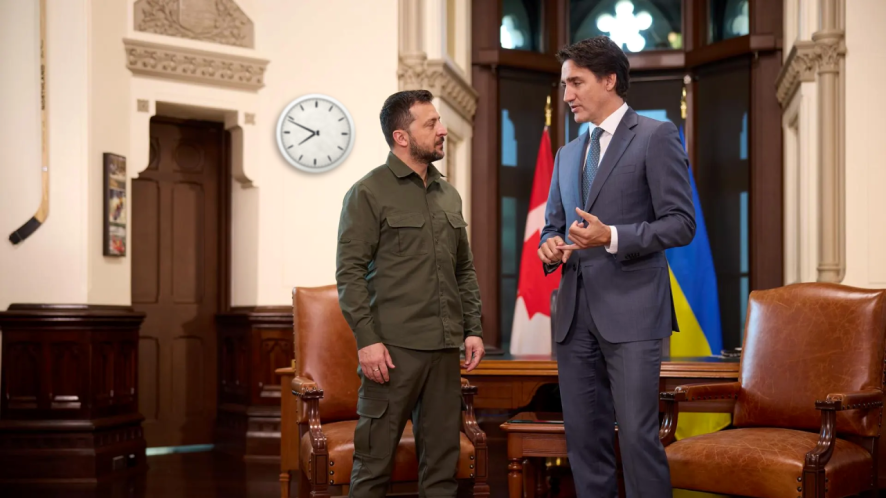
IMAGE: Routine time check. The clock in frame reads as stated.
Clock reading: 7:49
